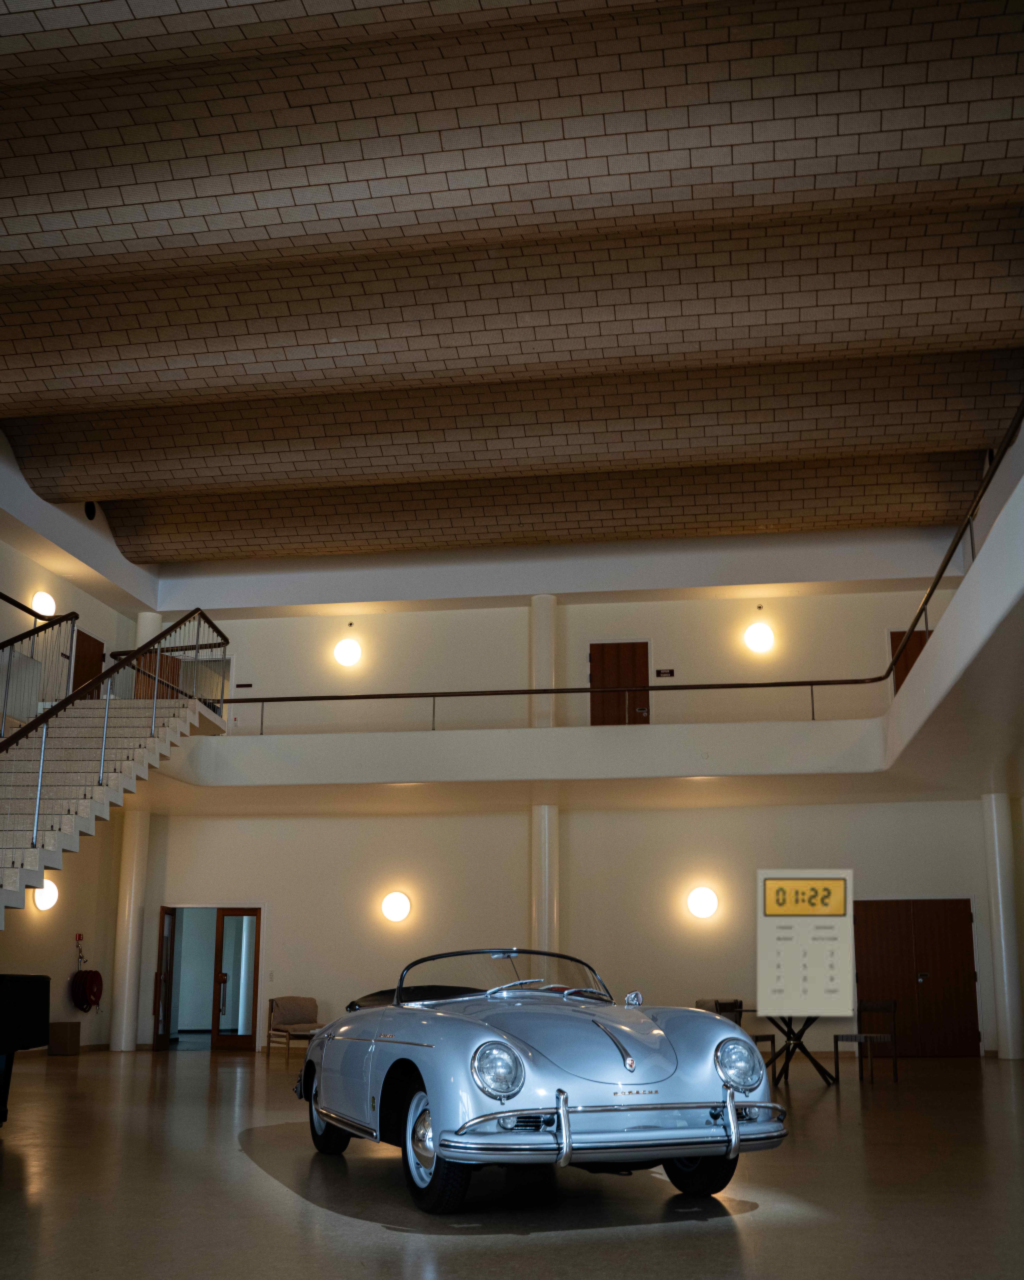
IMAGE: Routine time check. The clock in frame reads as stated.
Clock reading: 1:22
